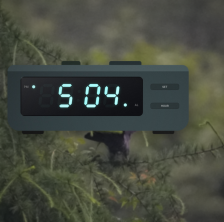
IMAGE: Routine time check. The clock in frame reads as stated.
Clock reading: 5:04
